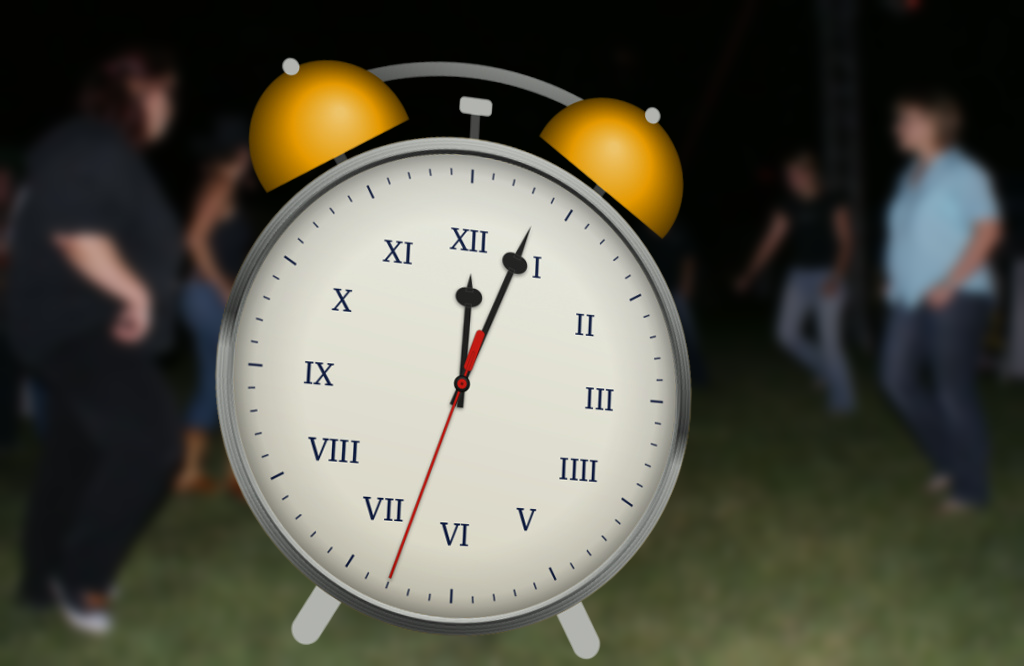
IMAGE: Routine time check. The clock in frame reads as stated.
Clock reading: 12:03:33
